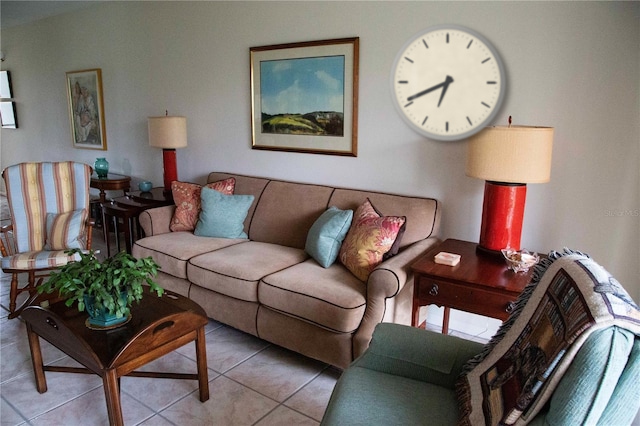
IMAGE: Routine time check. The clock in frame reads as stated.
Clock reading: 6:41
